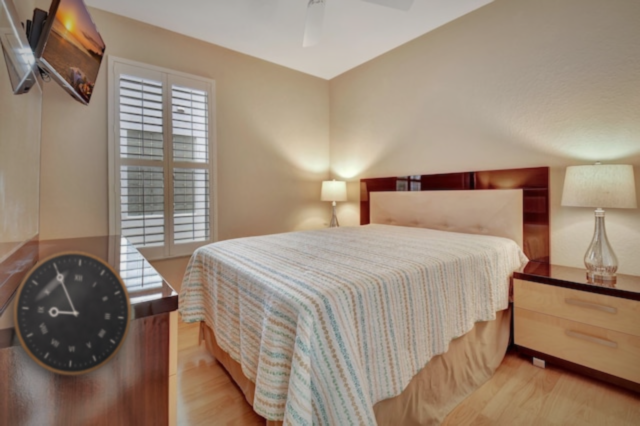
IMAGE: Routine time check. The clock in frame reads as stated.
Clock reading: 8:55
